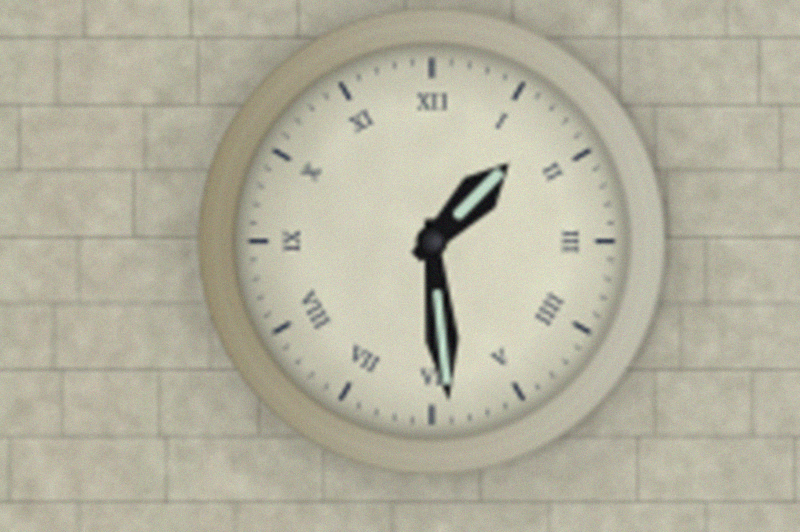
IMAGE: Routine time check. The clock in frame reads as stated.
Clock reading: 1:29
